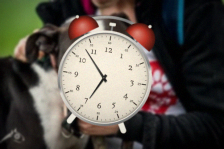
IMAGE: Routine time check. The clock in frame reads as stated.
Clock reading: 6:53
